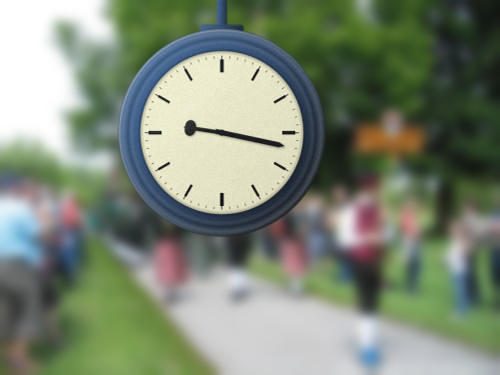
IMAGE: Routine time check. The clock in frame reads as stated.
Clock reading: 9:17
